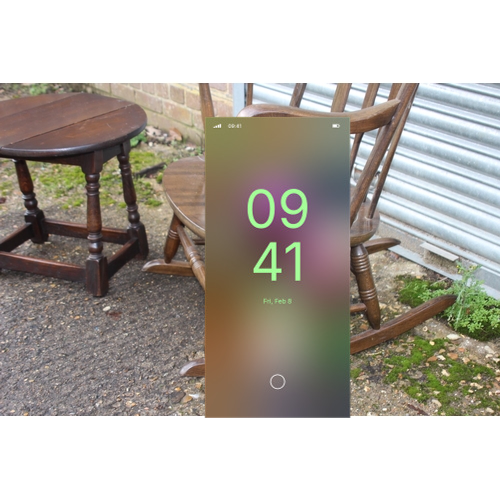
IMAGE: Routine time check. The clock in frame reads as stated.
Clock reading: 9:41
